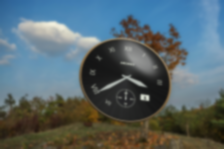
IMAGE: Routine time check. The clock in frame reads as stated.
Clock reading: 3:39
